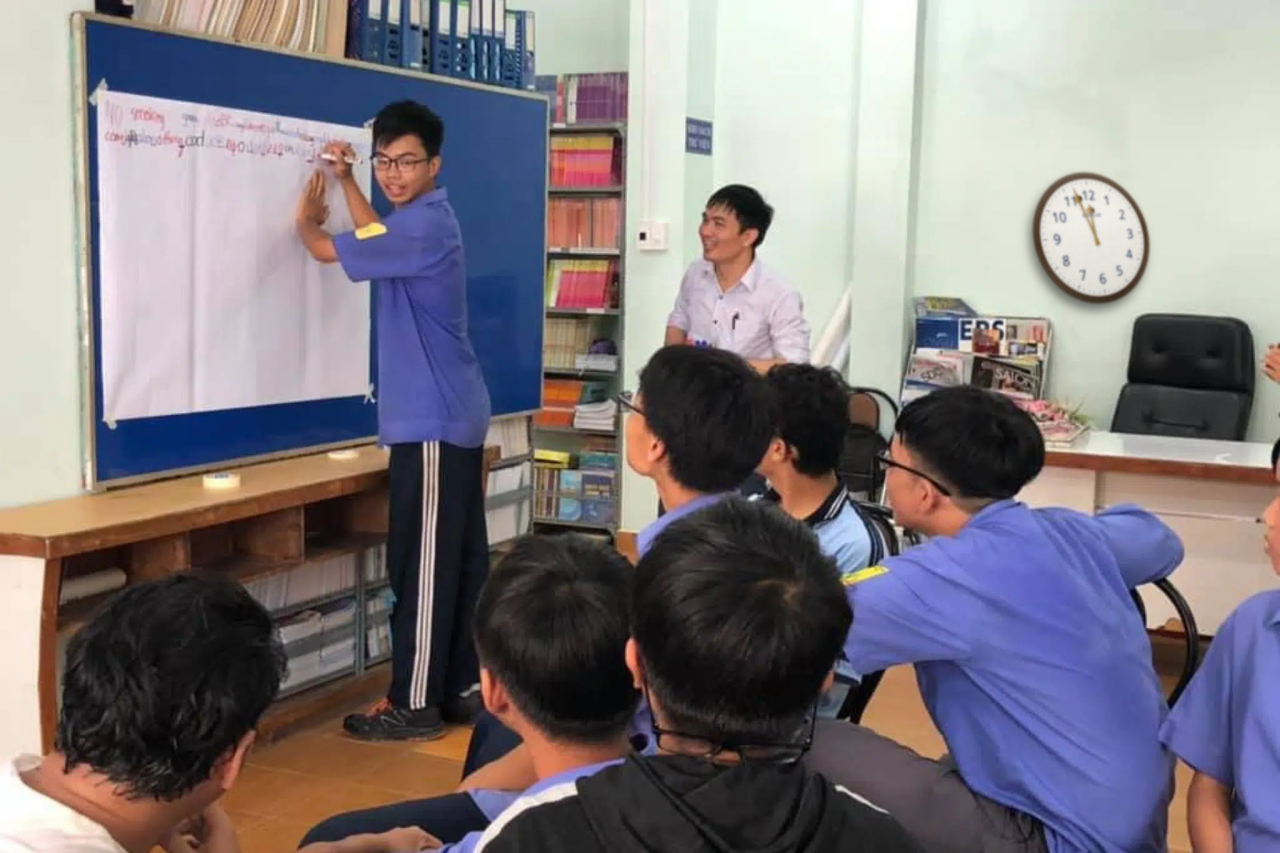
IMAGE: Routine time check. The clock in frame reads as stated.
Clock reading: 11:57
